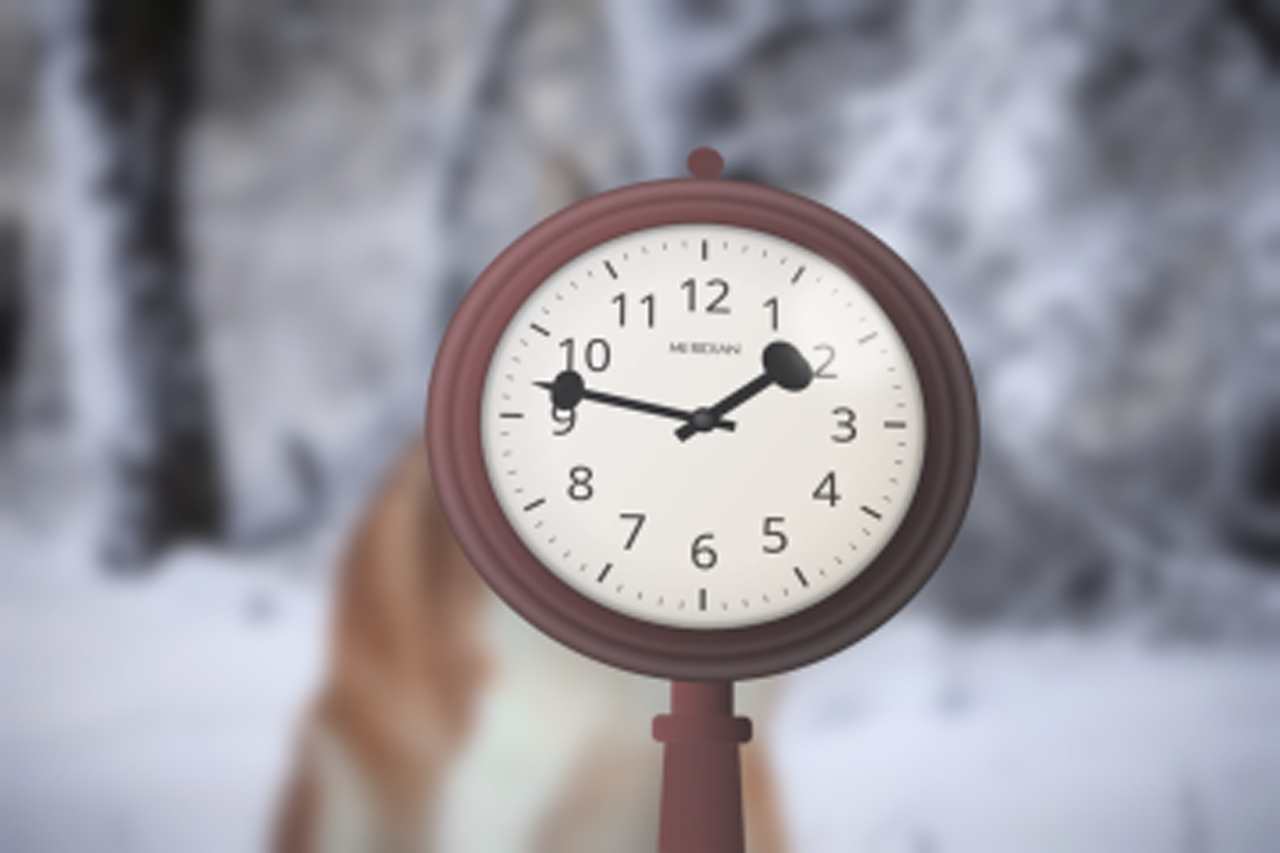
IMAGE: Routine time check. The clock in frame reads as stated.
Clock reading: 1:47
